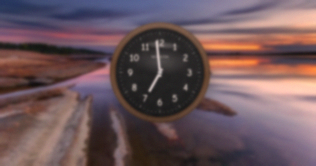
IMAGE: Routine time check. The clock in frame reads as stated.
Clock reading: 6:59
